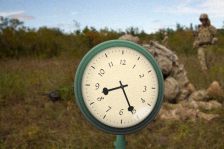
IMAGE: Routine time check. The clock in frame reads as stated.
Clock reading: 8:26
